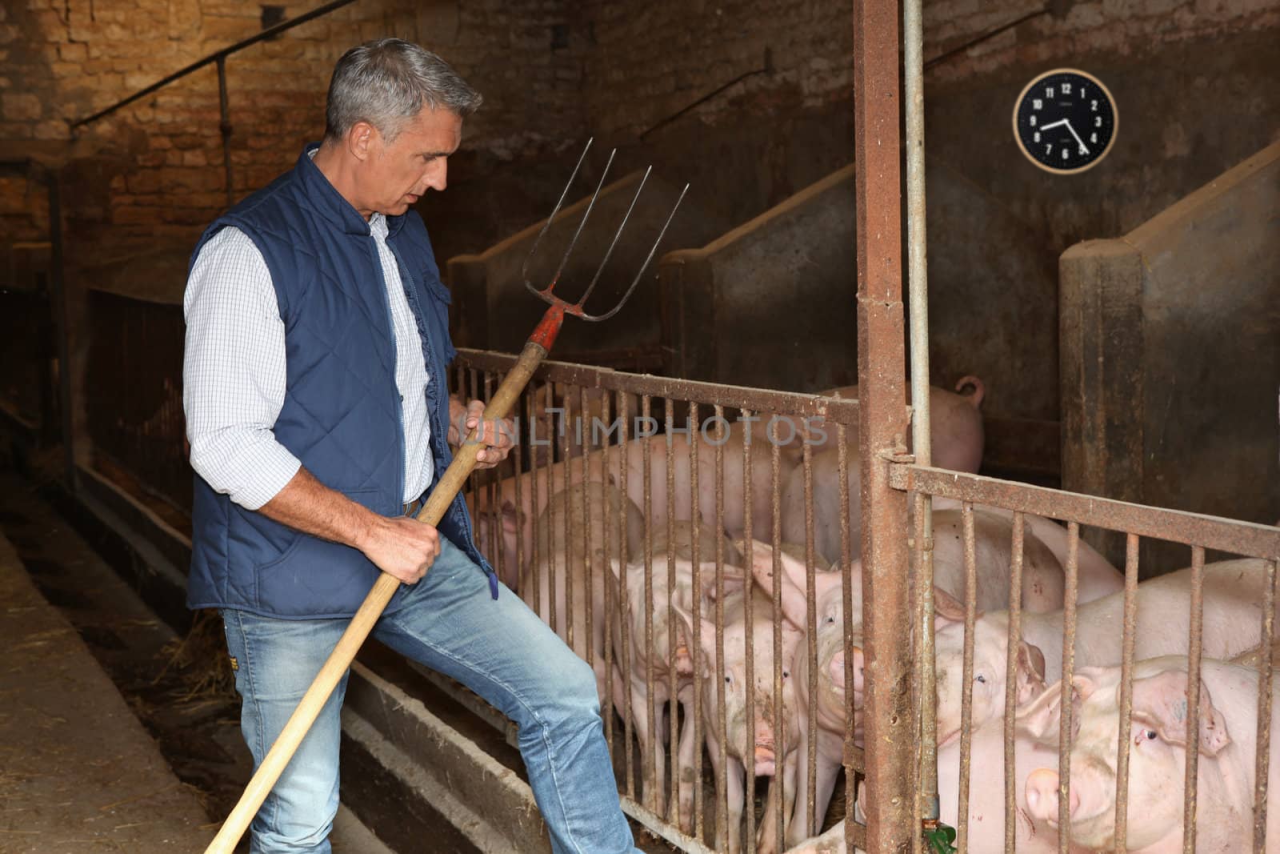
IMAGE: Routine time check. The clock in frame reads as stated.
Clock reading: 8:24
